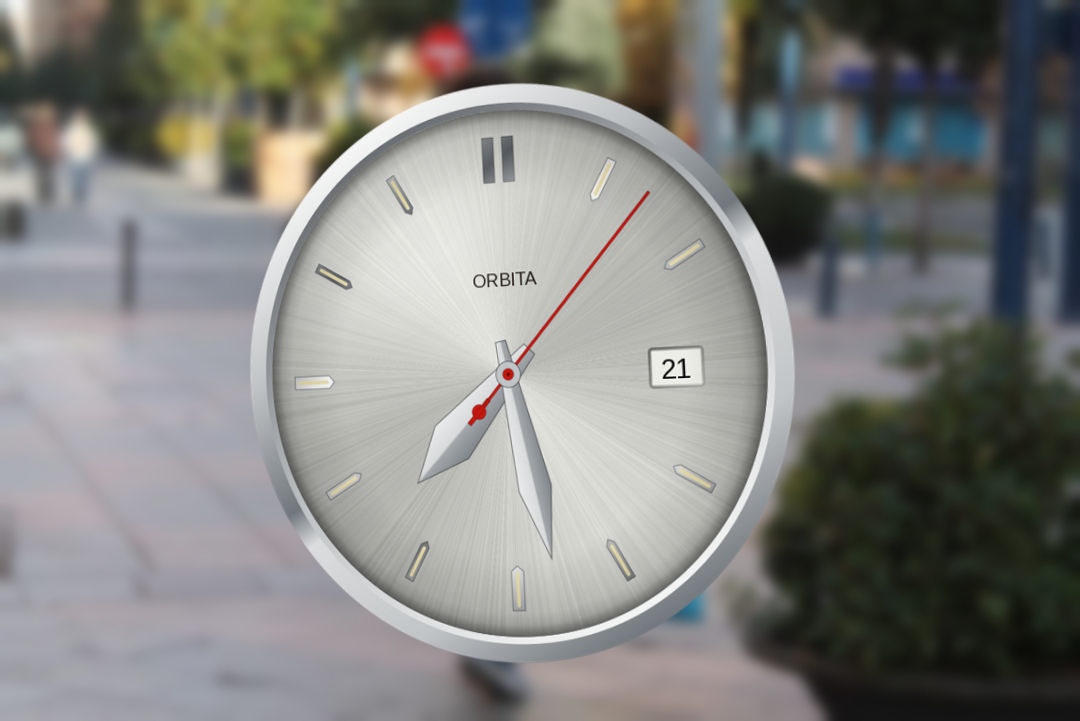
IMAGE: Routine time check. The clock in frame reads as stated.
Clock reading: 7:28:07
